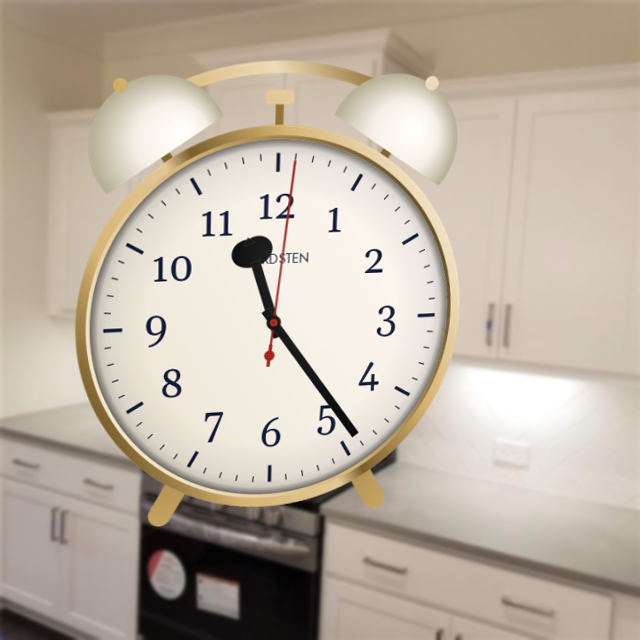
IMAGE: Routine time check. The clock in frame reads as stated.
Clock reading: 11:24:01
